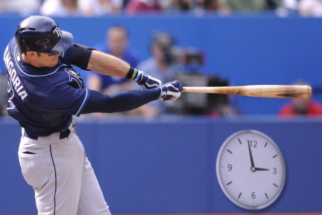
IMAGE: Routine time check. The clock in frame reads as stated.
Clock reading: 2:58
